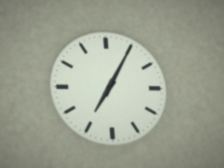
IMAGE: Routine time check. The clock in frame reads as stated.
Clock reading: 7:05
